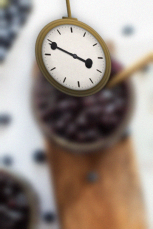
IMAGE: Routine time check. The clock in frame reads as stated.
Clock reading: 3:49
